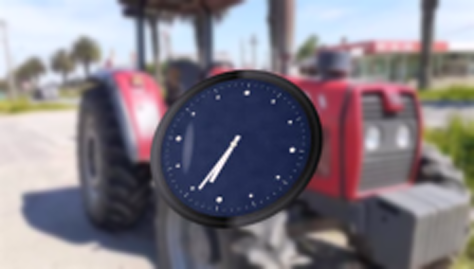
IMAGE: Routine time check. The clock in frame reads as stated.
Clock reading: 6:34
